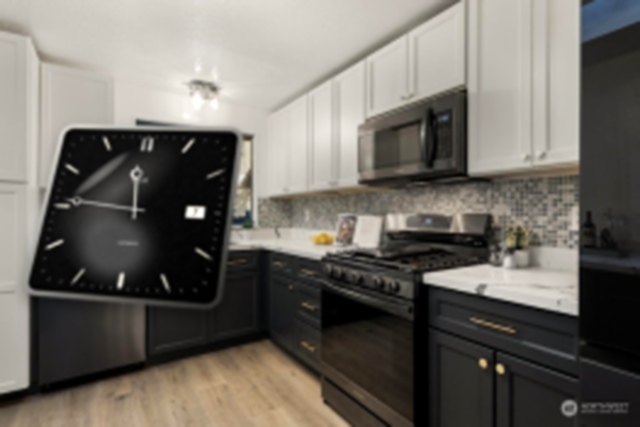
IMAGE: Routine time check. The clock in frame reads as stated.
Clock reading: 11:46
